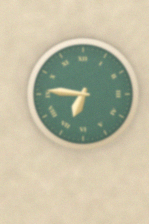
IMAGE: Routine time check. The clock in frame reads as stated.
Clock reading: 6:46
